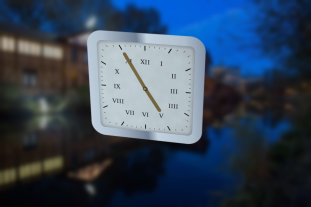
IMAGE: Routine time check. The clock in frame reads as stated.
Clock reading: 4:55
